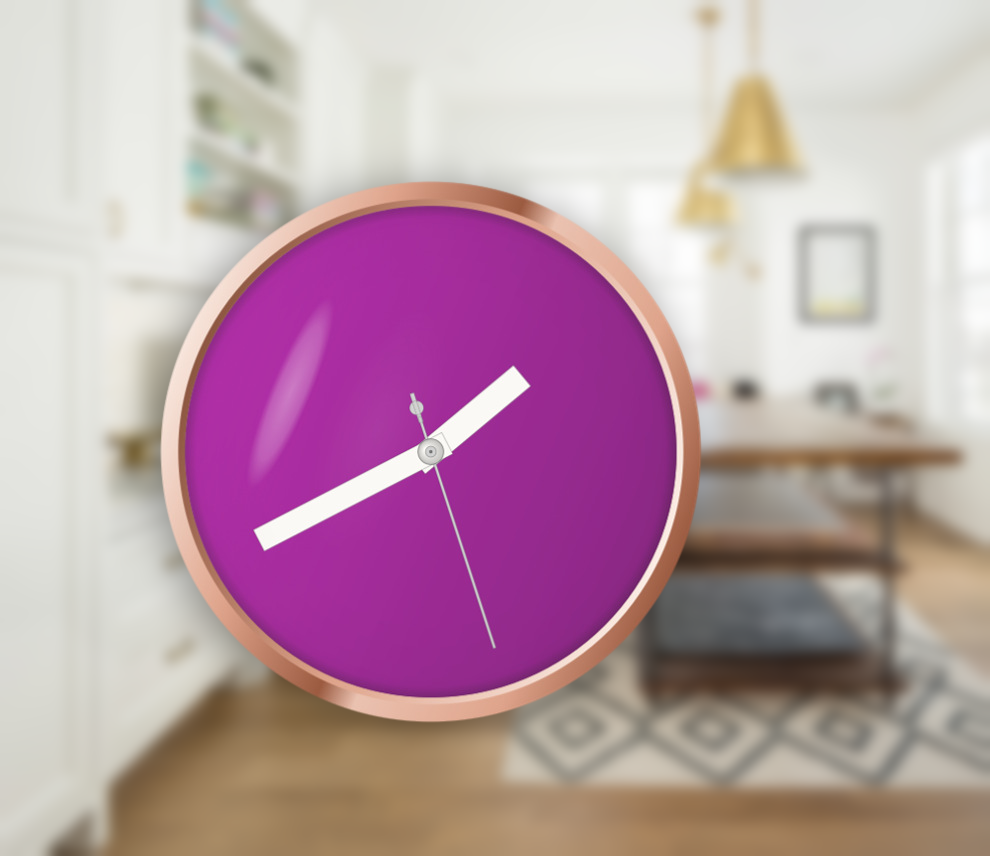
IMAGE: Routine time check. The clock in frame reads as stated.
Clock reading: 1:40:27
